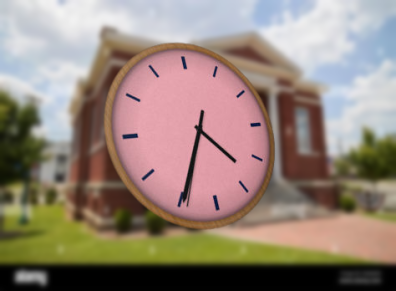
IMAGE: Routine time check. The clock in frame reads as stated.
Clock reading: 4:34:34
